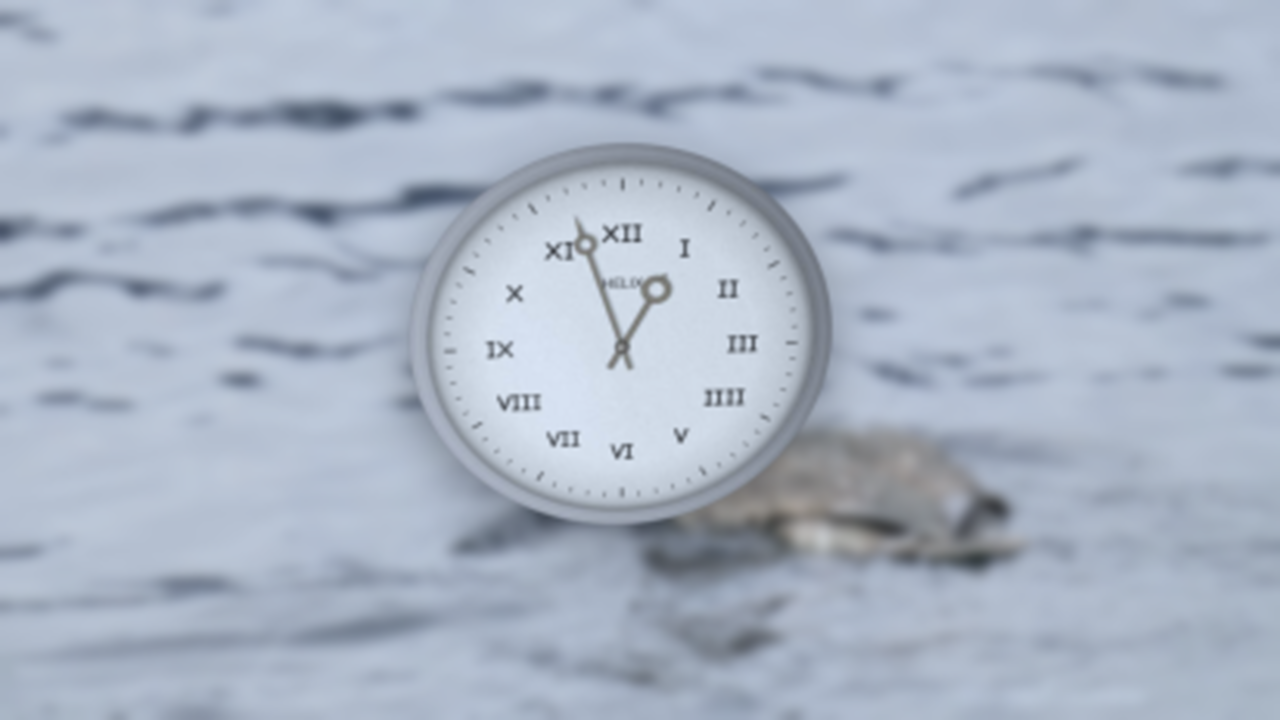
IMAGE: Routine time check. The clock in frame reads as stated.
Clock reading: 12:57
